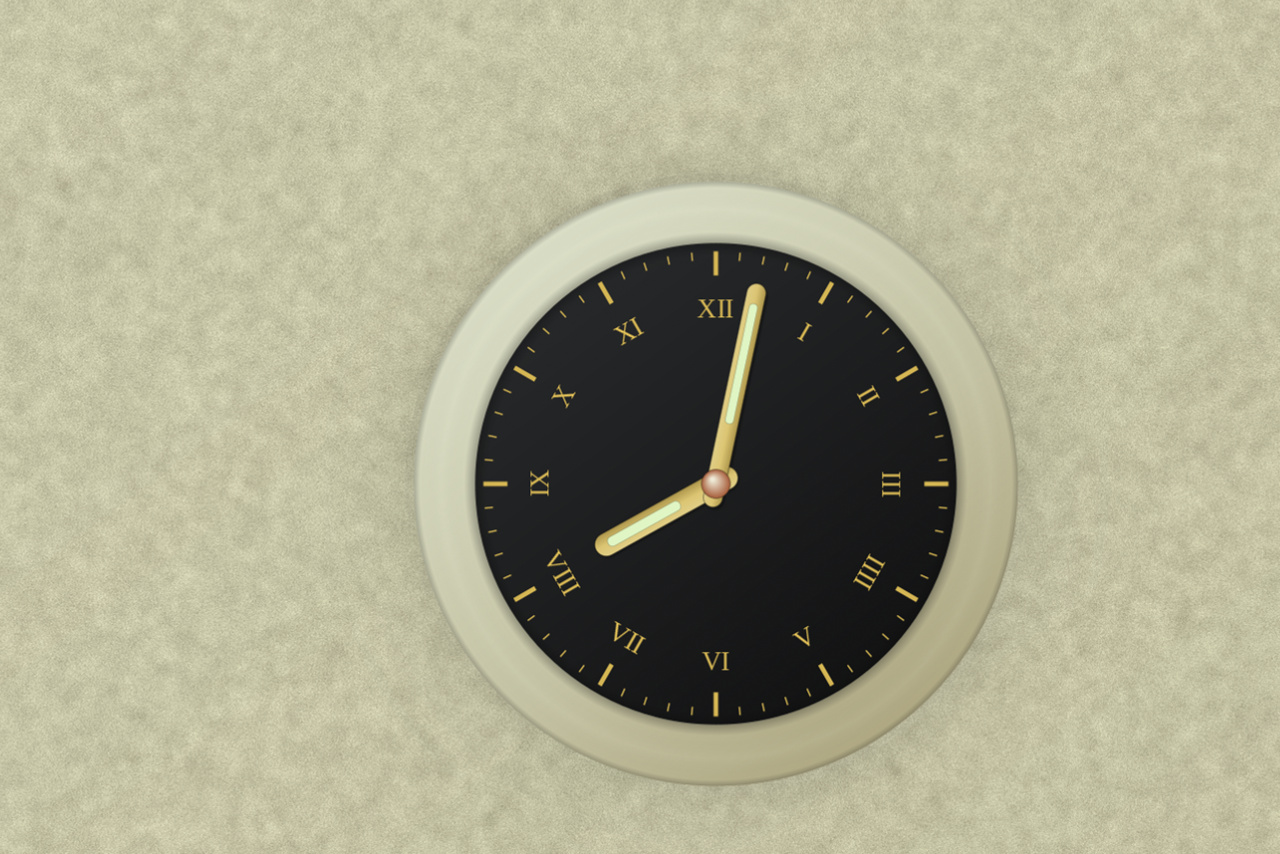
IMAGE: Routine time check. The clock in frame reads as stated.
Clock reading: 8:02
